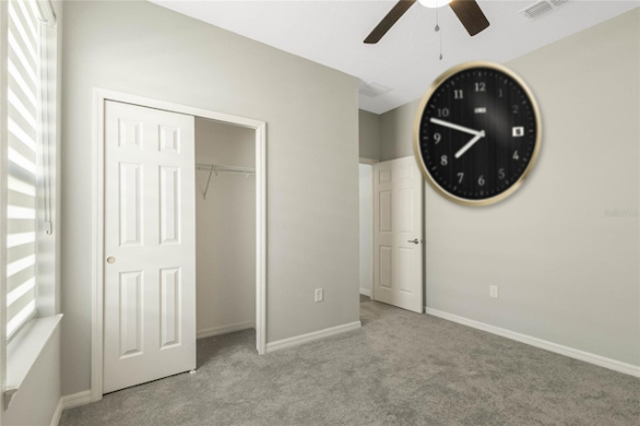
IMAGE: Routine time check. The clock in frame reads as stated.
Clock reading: 7:48
